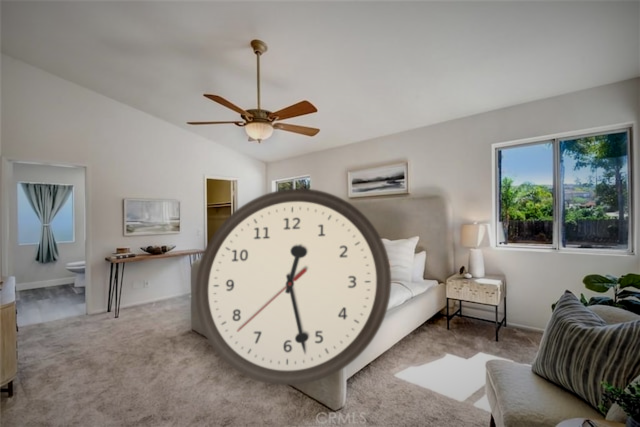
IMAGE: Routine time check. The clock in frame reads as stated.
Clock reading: 12:27:38
